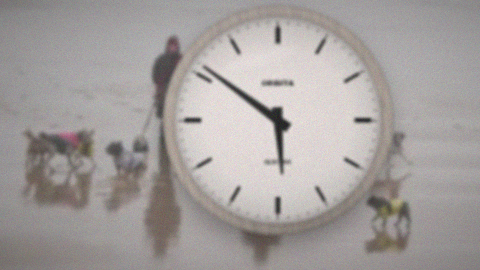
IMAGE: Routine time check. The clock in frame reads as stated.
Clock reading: 5:51
